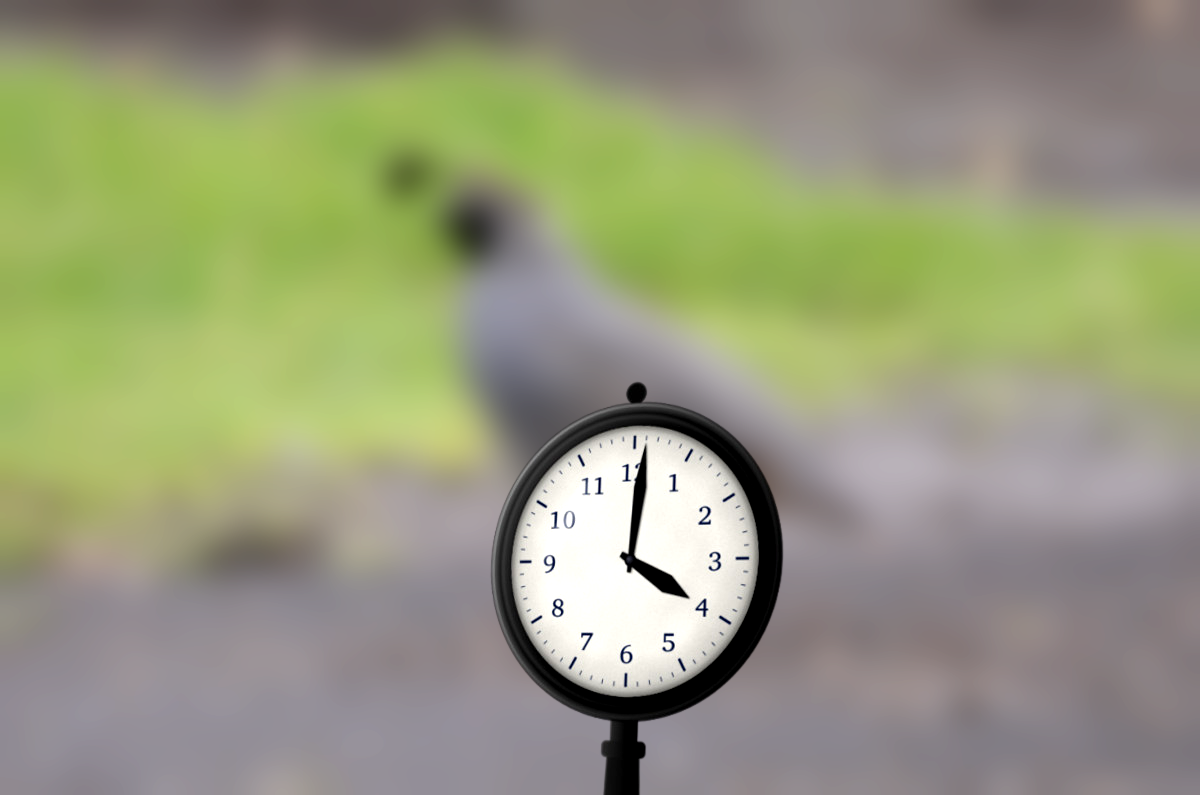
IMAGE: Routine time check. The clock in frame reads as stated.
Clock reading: 4:01
